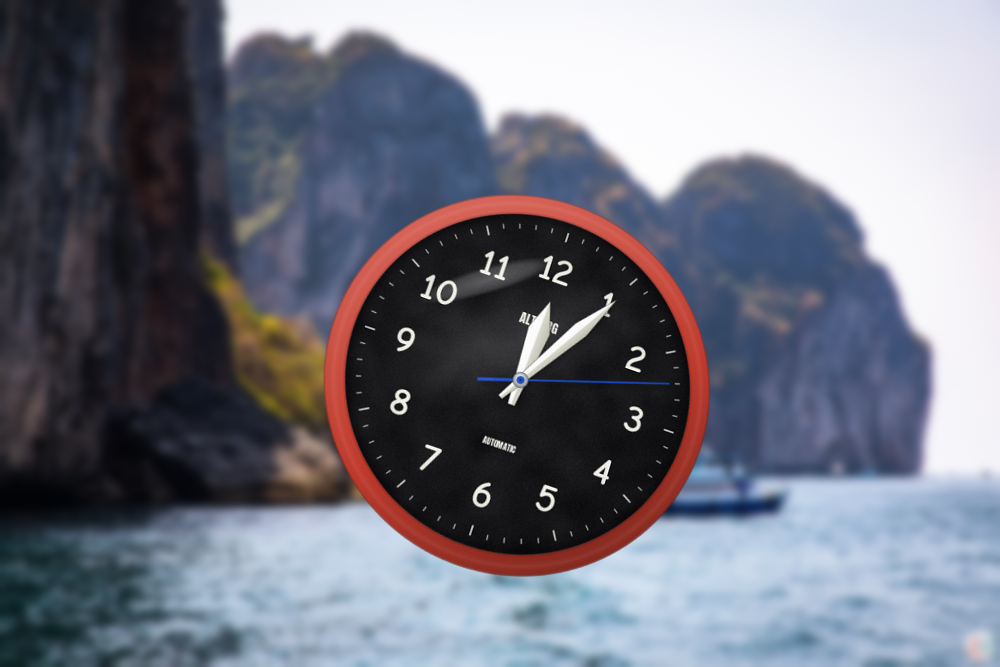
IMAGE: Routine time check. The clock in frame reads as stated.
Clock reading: 12:05:12
